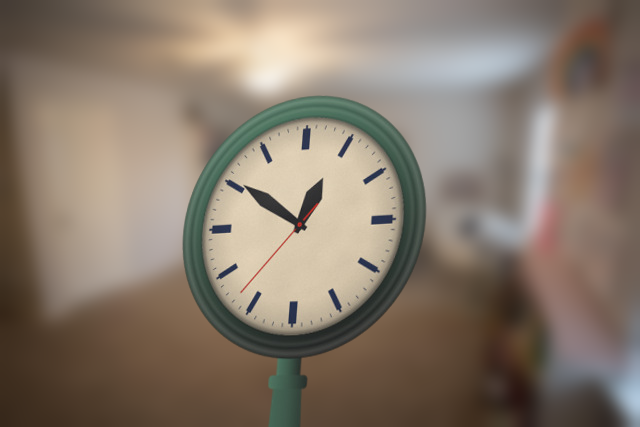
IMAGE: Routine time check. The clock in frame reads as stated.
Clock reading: 12:50:37
